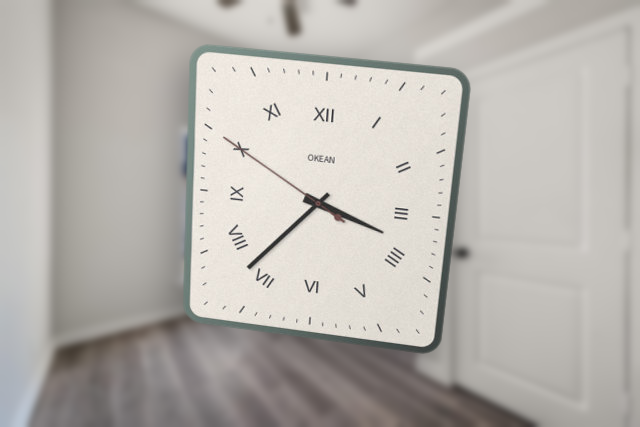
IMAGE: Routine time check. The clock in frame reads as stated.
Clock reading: 3:36:50
